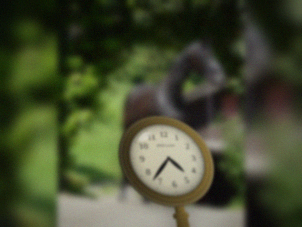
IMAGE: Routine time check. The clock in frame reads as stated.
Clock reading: 4:37
